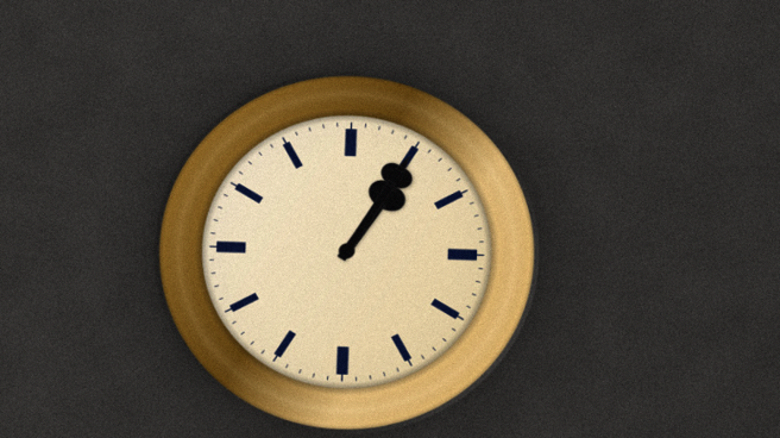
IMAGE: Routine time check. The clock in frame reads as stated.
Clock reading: 1:05
